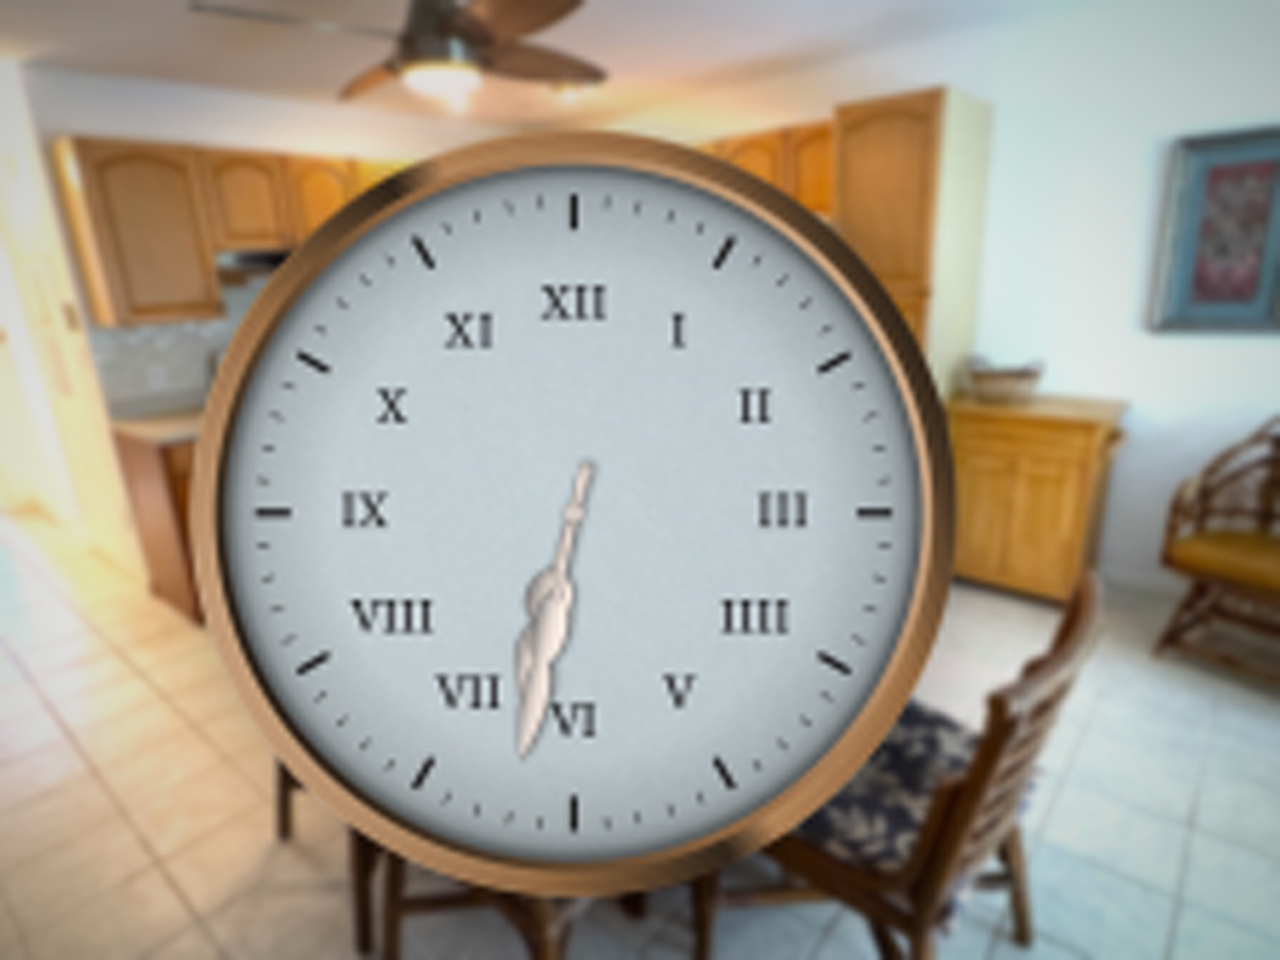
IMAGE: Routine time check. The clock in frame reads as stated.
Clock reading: 6:32
